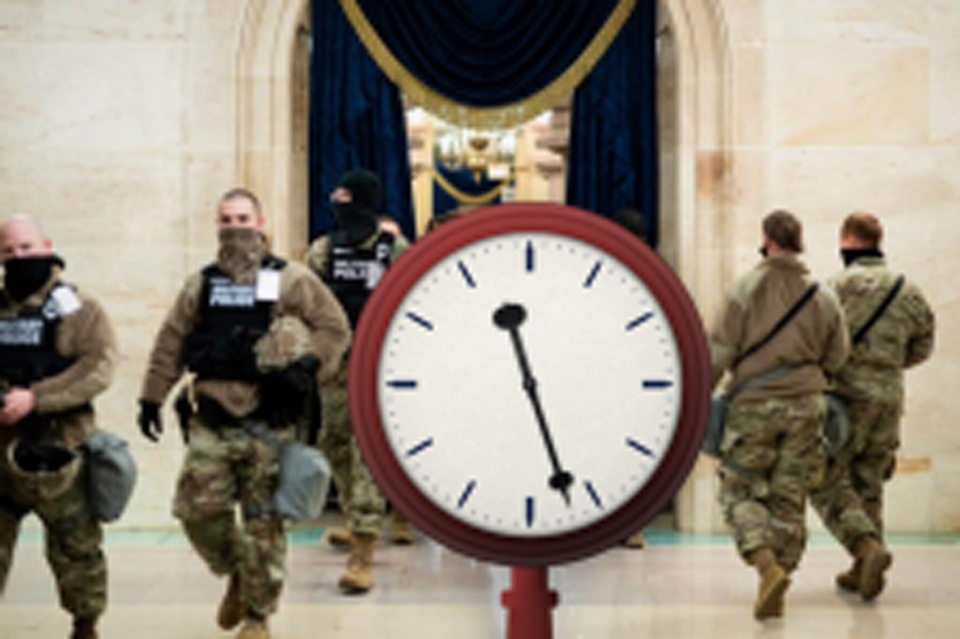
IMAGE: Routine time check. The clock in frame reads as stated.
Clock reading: 11:27
